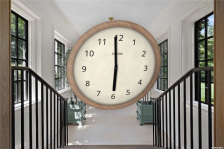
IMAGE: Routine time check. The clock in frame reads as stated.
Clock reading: 5:59
